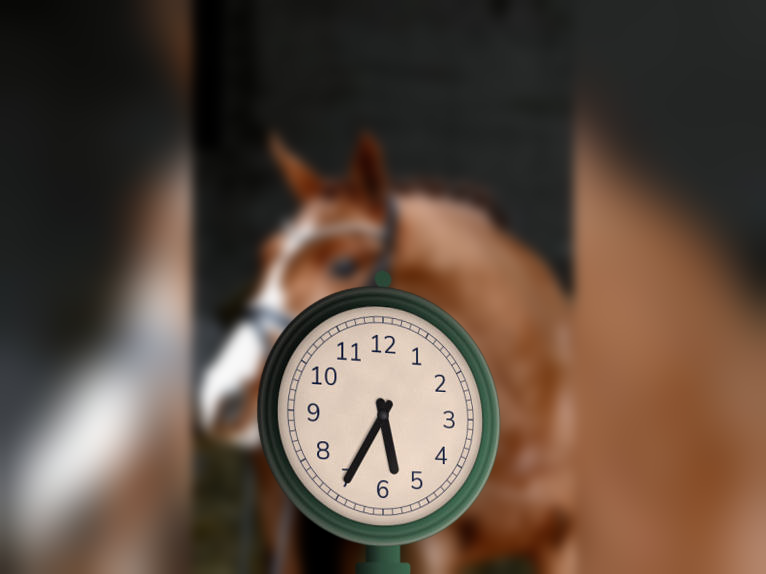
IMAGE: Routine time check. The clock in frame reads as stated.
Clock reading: 5:35
